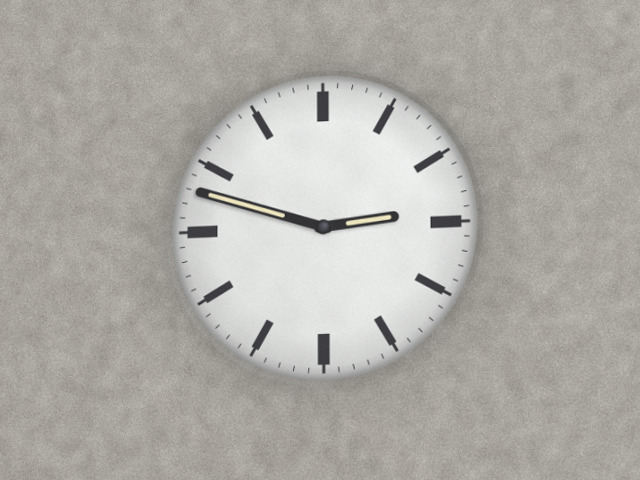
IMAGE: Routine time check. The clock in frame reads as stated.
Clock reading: 2:48
